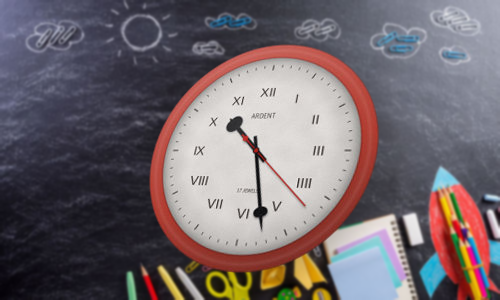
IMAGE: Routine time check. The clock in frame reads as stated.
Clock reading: 10:27:22
